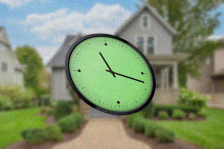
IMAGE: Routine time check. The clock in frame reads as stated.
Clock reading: 11:18
